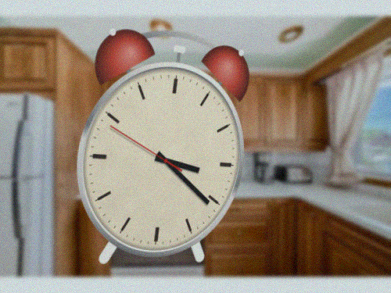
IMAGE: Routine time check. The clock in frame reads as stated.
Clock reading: 3:20:49
